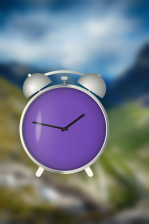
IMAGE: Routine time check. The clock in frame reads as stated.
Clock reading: 1:47
